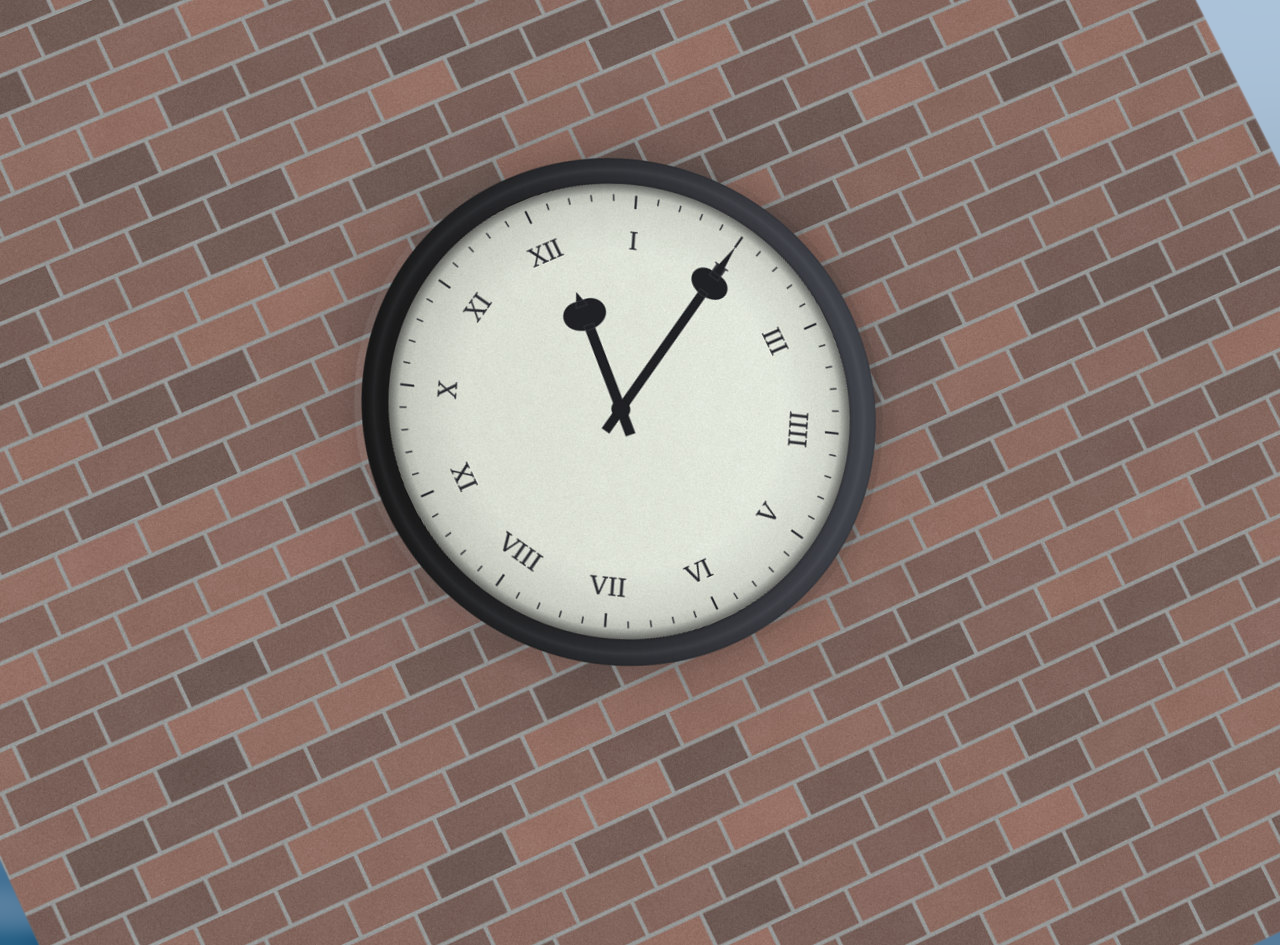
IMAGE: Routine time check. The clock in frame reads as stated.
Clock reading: 12:10
